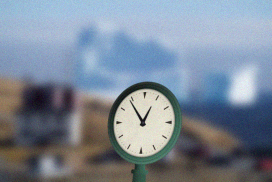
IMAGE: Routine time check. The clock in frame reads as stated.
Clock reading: 12:54
